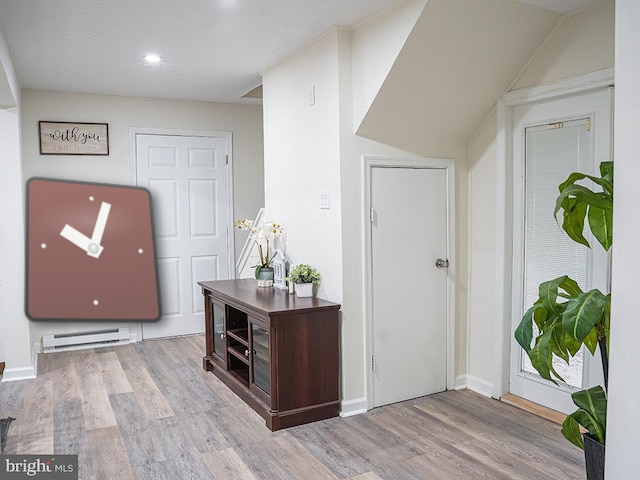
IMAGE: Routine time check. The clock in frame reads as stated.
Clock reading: 10:03
